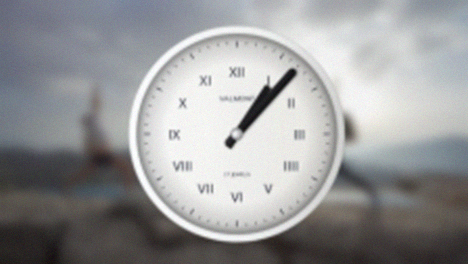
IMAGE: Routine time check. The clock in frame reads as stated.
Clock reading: 1:07
